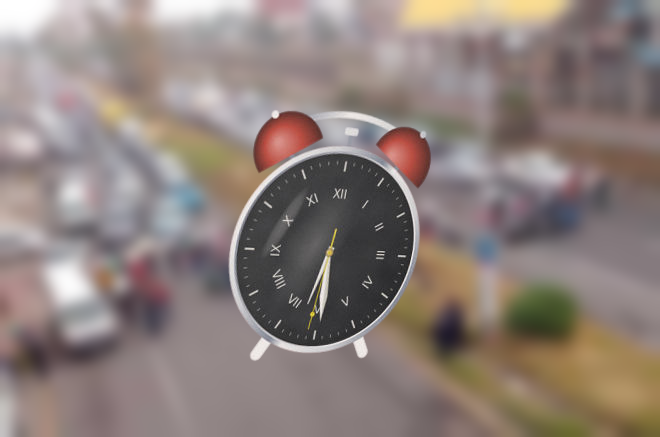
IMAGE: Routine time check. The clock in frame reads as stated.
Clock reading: 6:29:31
